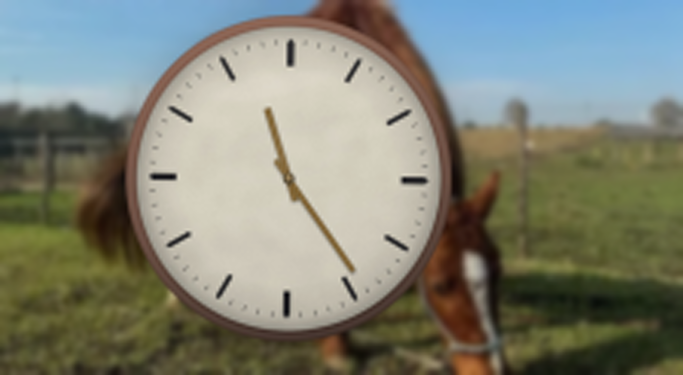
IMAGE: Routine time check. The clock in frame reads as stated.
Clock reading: 11:24
